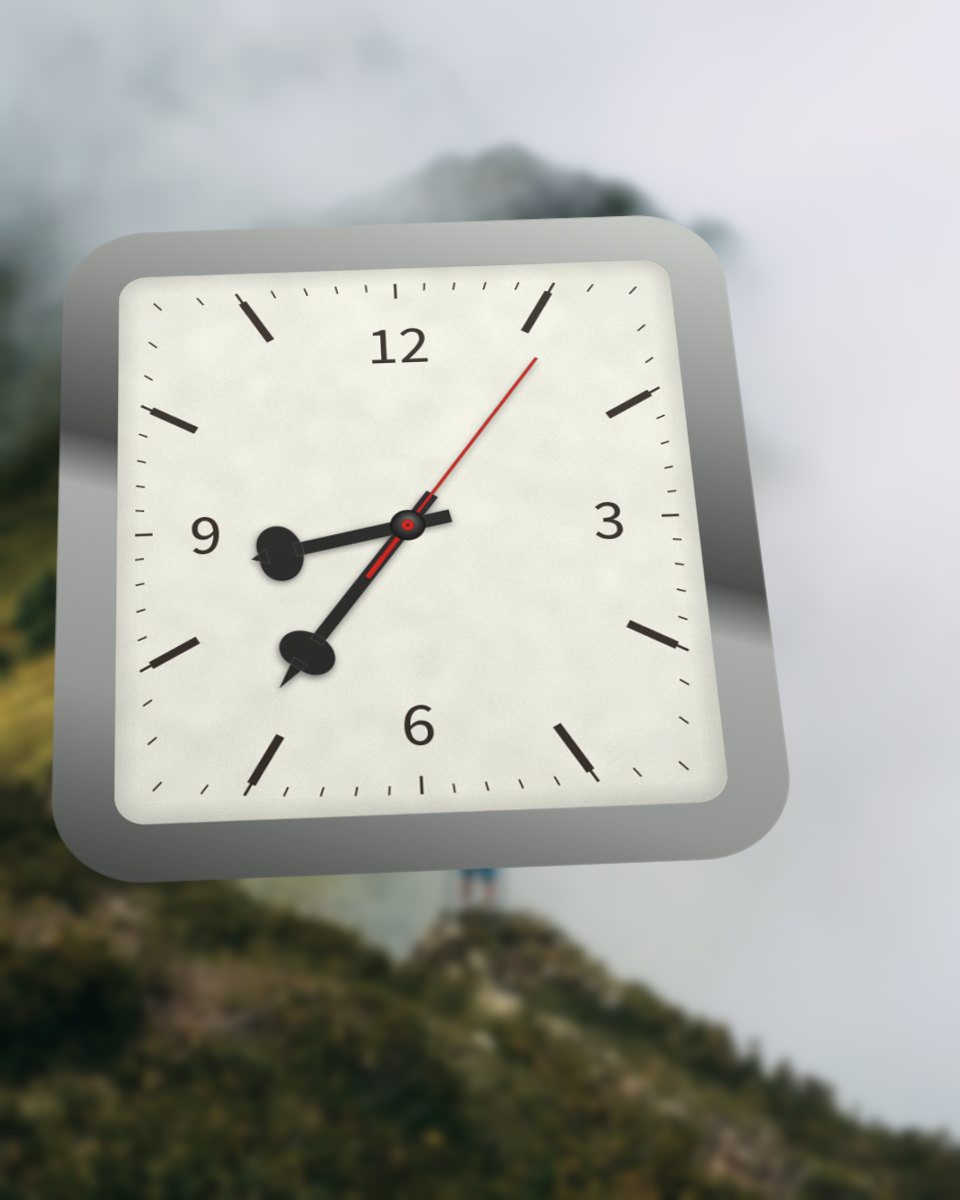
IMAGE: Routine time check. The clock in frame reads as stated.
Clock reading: 8:36:06
